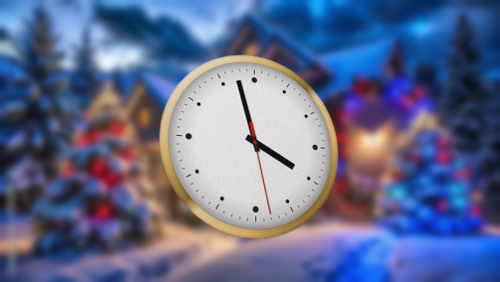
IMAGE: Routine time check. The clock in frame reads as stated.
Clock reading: 3:57:28
